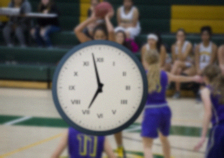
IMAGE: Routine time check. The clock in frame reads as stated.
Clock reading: 6:58
